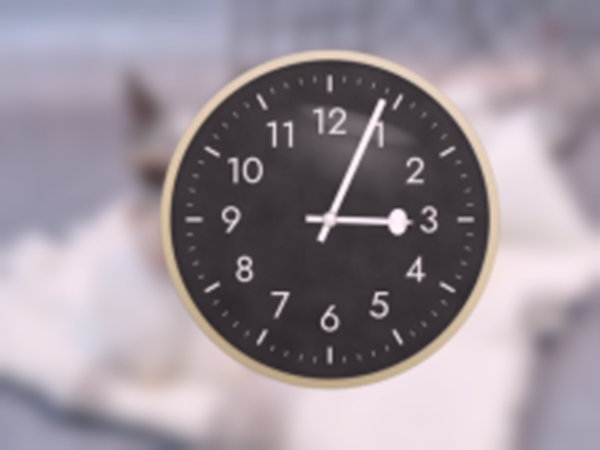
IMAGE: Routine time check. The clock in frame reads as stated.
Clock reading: 3:04
